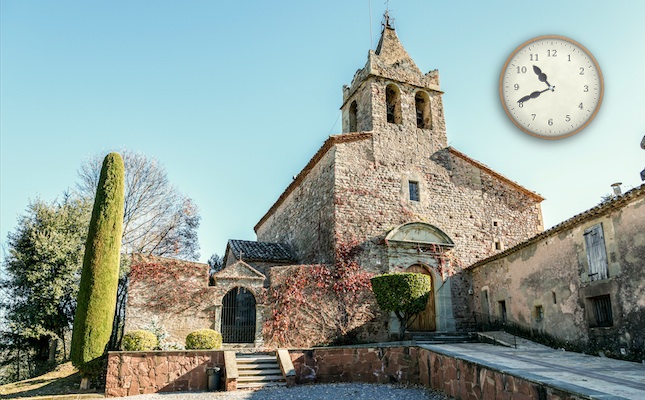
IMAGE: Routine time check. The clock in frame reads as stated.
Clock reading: 10:41
